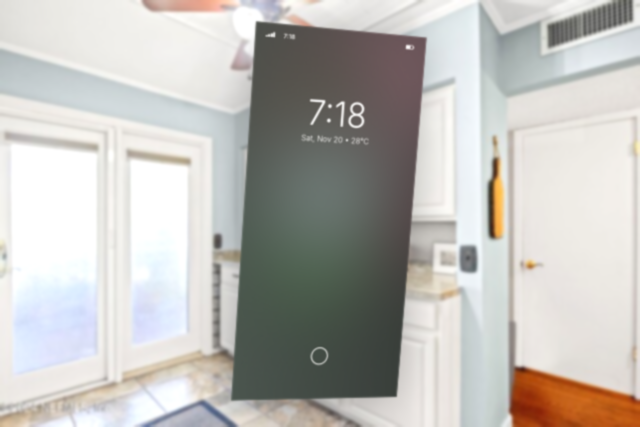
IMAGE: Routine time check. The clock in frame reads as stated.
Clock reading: 7:18
